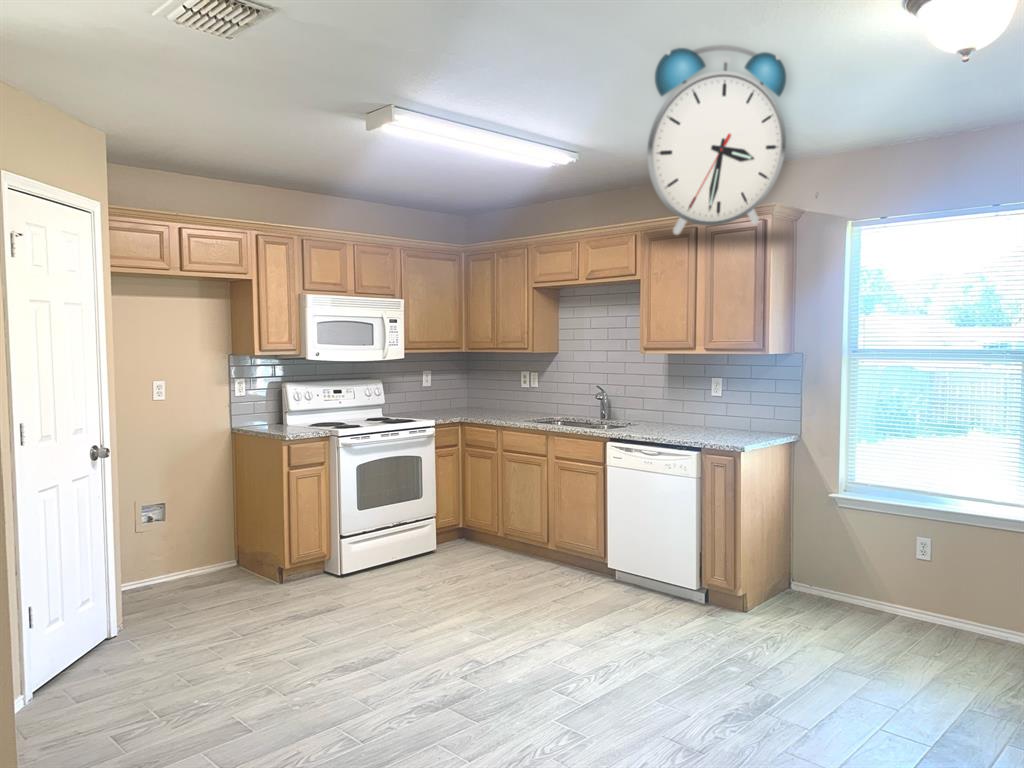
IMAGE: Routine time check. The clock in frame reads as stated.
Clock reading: 3:31:35
